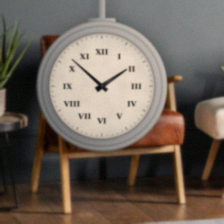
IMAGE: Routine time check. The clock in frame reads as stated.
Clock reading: 1:52
